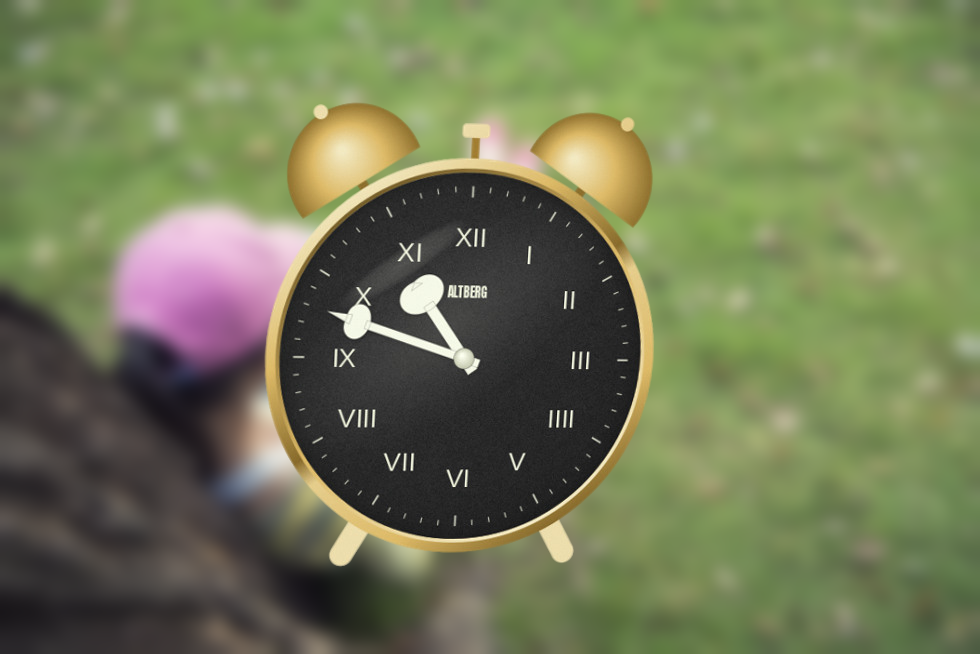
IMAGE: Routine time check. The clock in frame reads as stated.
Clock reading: 10:48
